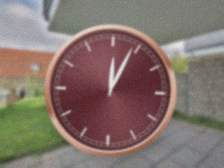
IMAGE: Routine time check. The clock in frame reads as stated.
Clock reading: 12:04
